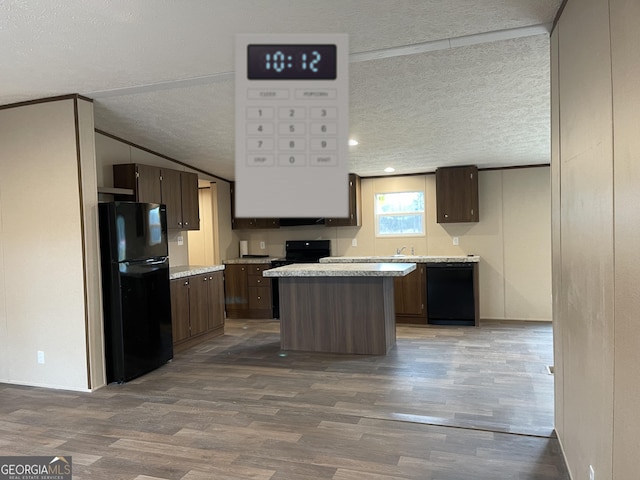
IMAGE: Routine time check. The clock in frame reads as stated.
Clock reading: 10:12
